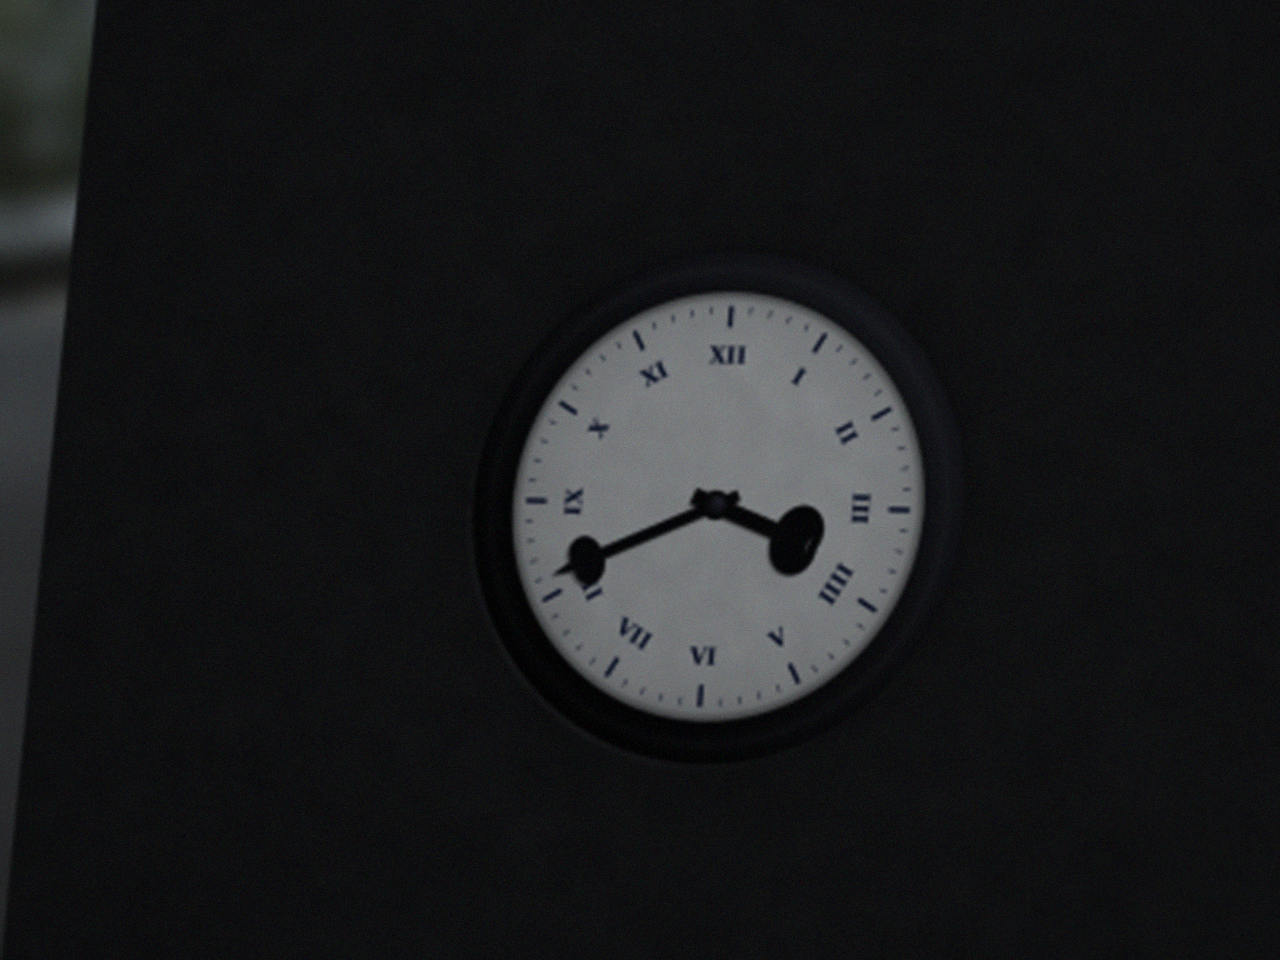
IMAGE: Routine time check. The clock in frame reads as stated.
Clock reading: 3:41
